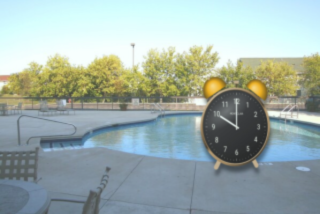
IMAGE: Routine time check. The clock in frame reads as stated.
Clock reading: 10:00
